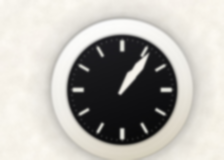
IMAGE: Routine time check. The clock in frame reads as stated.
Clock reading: 1:06
